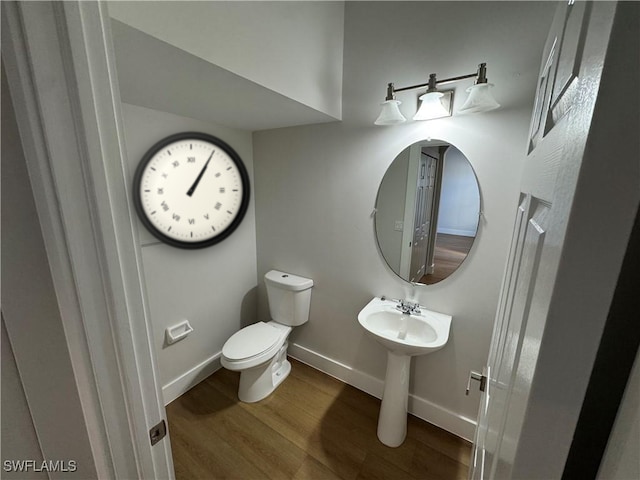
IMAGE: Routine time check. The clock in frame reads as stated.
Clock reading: 1:05
